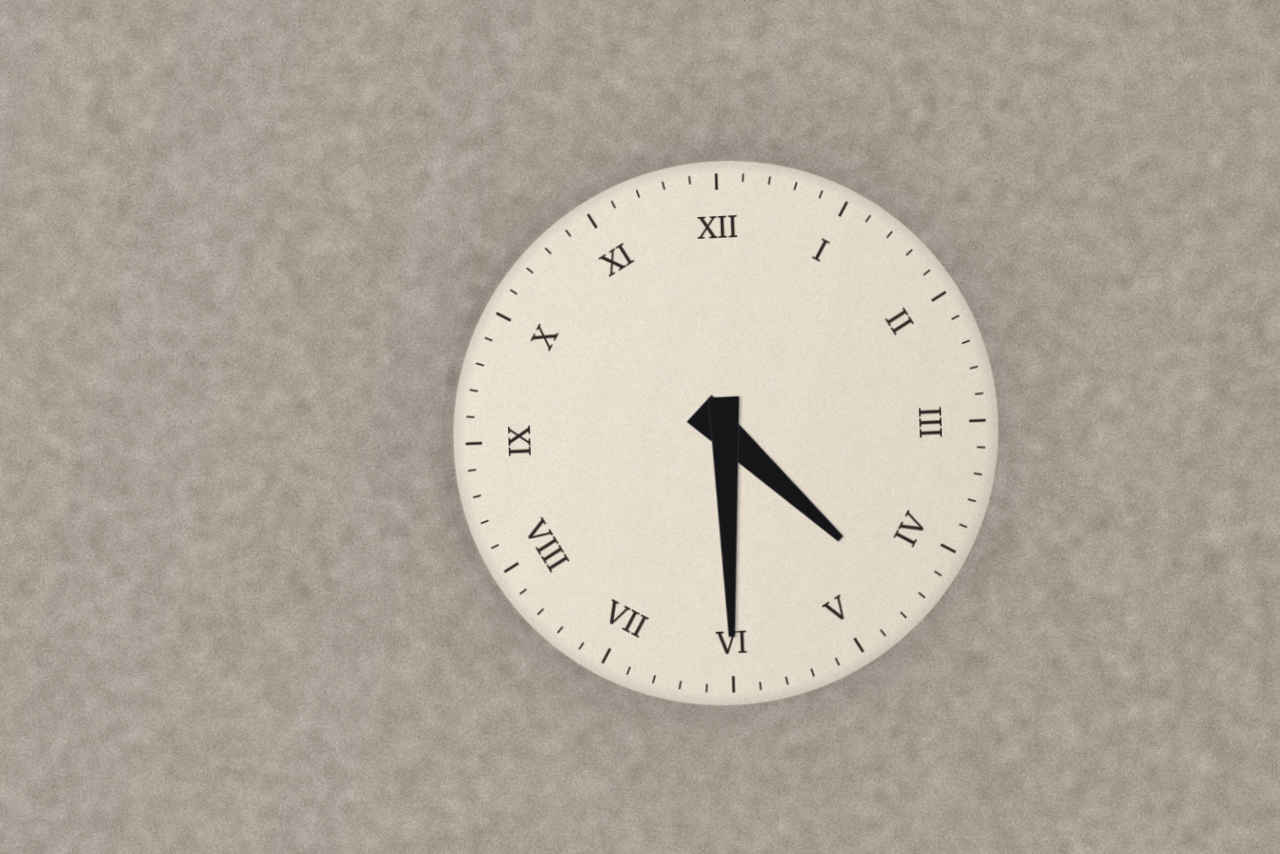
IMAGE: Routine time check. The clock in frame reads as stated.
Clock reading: 4:30
